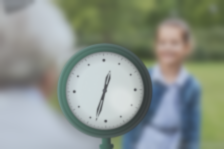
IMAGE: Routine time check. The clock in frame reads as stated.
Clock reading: 12:33
